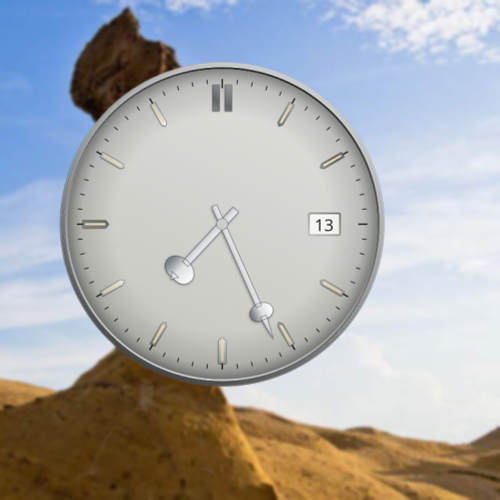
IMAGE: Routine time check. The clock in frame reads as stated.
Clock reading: 7:26
